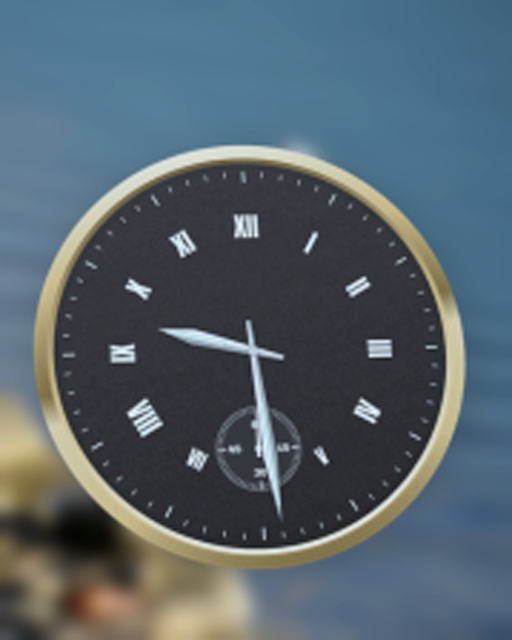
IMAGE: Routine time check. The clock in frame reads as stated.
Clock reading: 9:29
